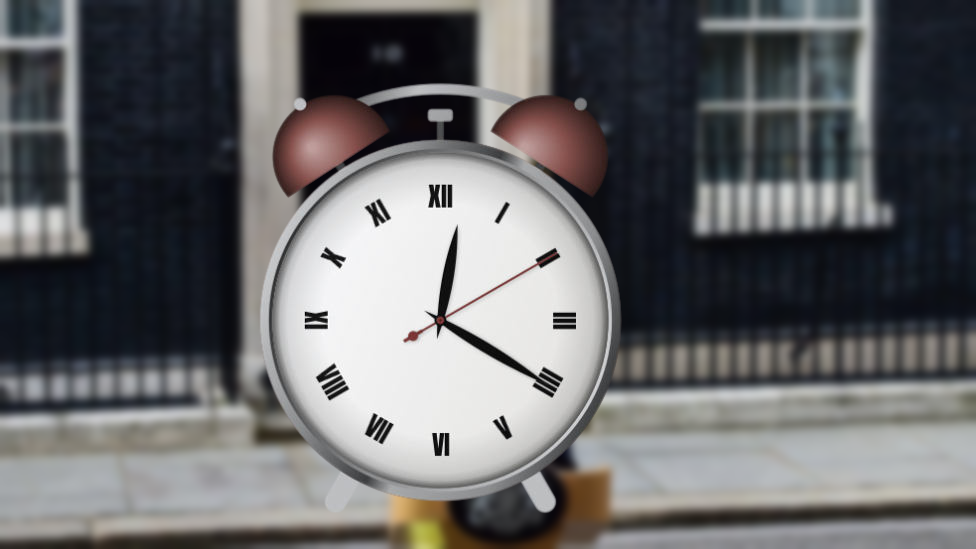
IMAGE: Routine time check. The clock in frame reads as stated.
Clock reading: 12:20:10
